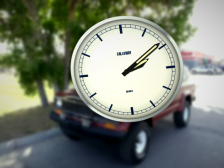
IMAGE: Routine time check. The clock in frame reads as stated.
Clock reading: 2:09
